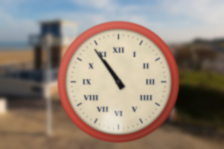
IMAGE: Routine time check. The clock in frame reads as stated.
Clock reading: 10:54
